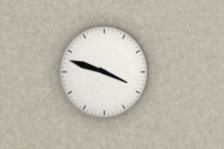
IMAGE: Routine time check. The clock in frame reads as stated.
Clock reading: 3:48
